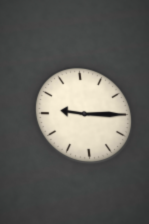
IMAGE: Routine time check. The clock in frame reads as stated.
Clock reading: 9:15
